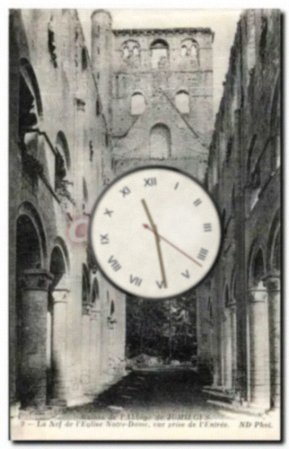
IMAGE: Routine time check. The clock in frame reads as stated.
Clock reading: 11:29:22
